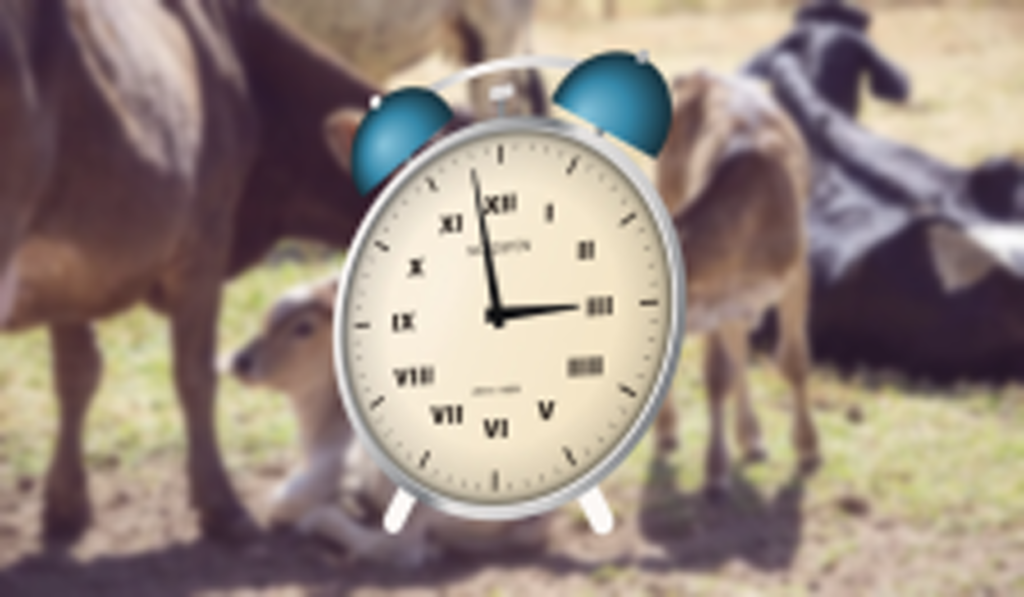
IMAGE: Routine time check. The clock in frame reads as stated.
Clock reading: 2:58
